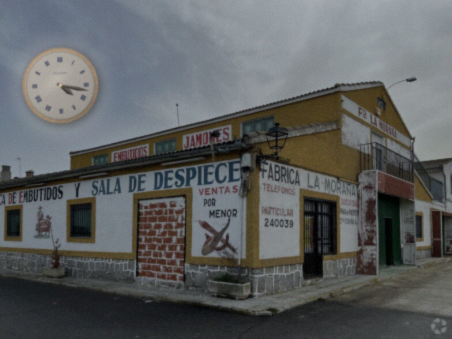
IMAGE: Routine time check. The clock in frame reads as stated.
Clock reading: 4:17
